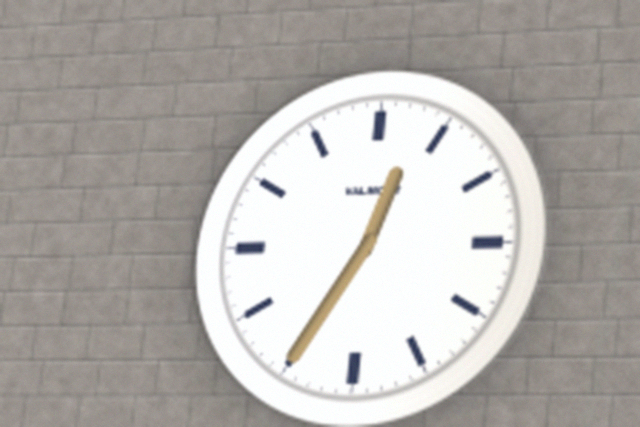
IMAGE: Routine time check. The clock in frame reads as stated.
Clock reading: 12:35
